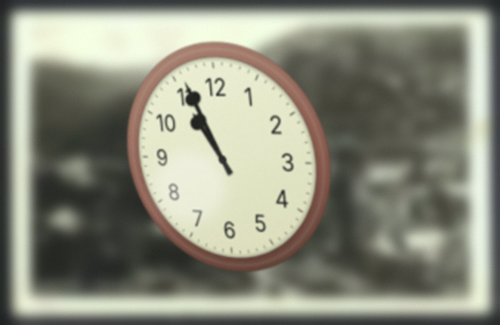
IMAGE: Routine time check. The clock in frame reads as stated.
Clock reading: 10:56
